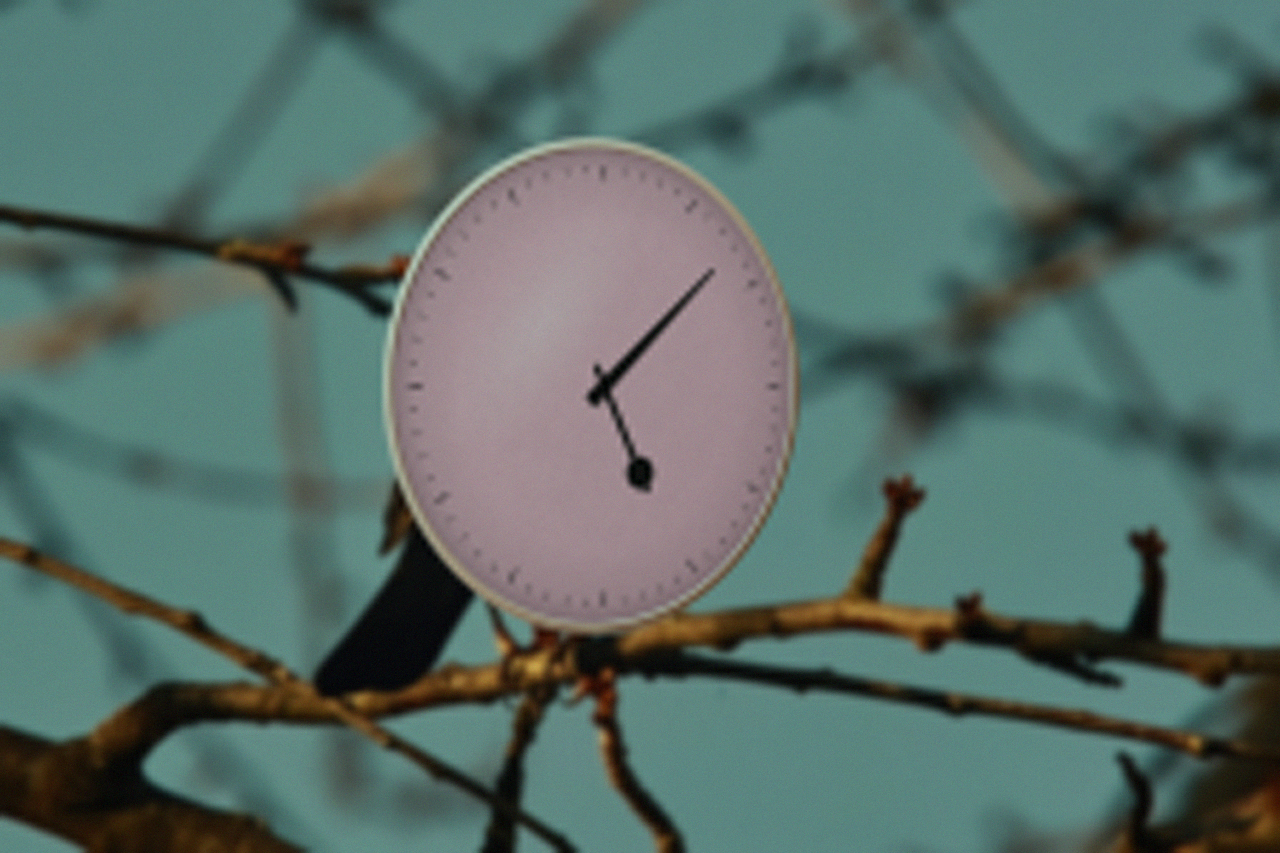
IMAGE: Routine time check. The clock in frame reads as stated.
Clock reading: 5:08
